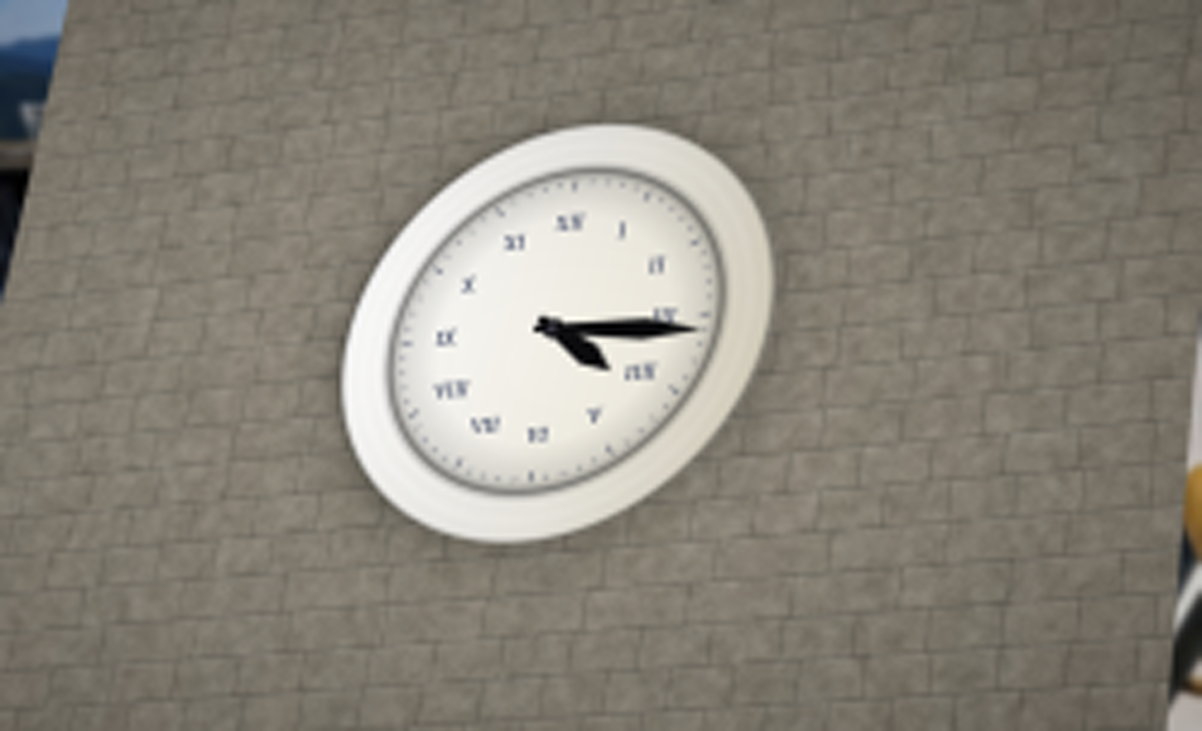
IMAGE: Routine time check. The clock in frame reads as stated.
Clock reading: 4:16
